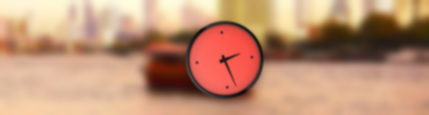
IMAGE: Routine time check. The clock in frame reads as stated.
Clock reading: 2:27
